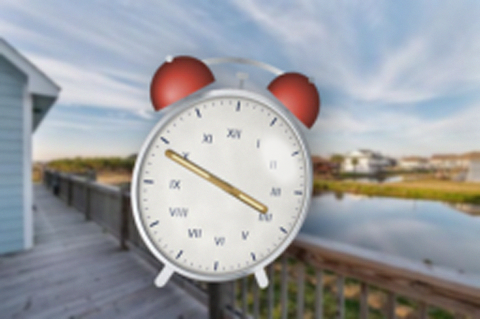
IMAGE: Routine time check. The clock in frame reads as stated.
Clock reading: 3:49
